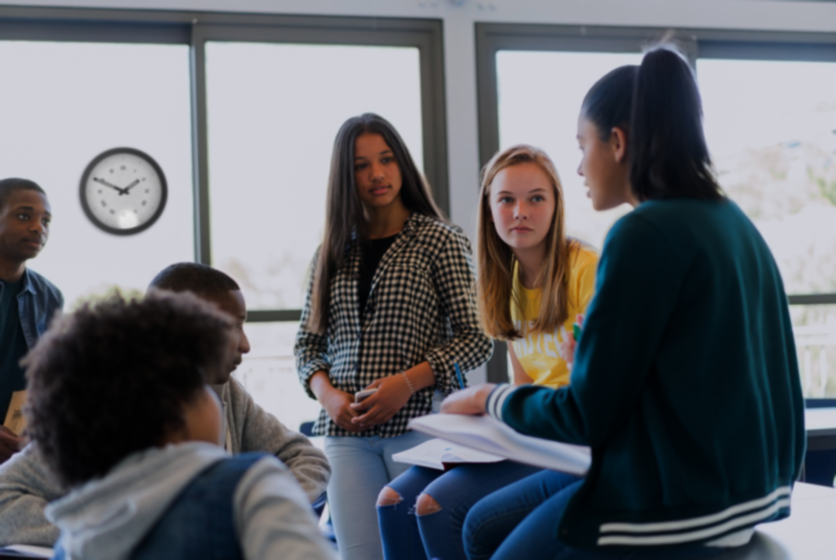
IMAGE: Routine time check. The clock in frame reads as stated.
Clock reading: 1:49
